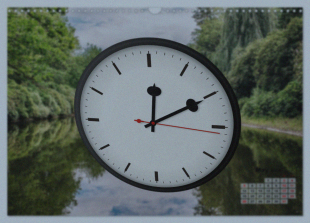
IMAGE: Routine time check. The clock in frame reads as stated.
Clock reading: 12:10:16
